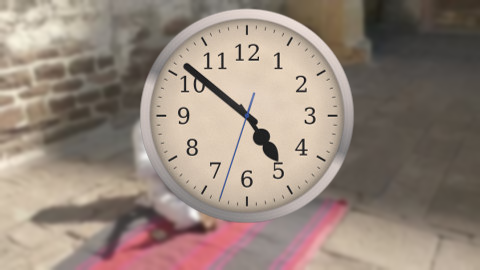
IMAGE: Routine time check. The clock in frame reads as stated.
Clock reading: 4:51:33
